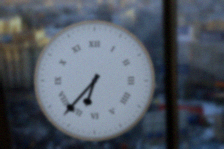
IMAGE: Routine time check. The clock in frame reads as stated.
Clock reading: 6:37
